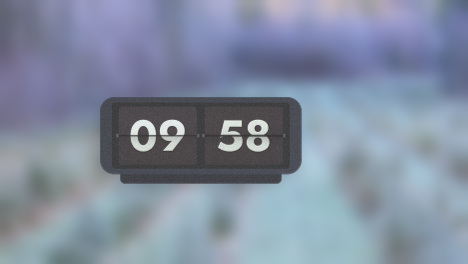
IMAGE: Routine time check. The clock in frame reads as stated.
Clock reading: 9:58
